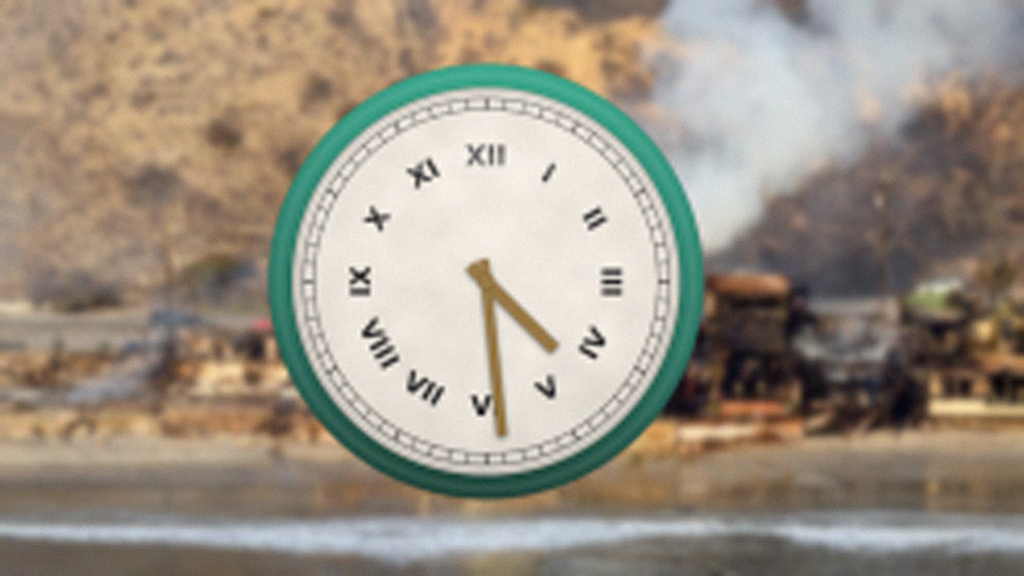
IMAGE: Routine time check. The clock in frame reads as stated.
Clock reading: 4:29
